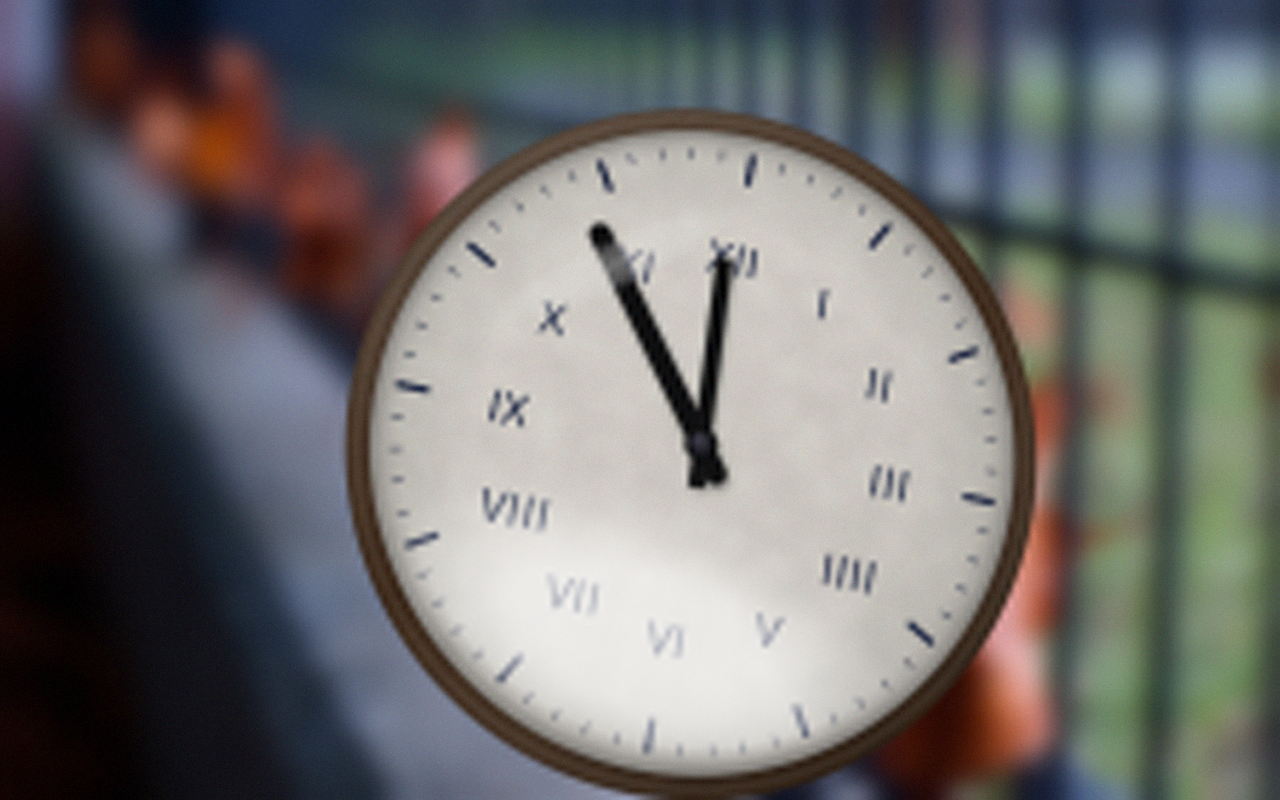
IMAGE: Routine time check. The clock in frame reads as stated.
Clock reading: 11:54
